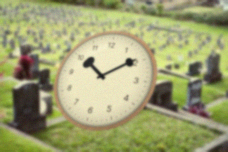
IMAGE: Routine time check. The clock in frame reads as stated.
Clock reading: 10:09
